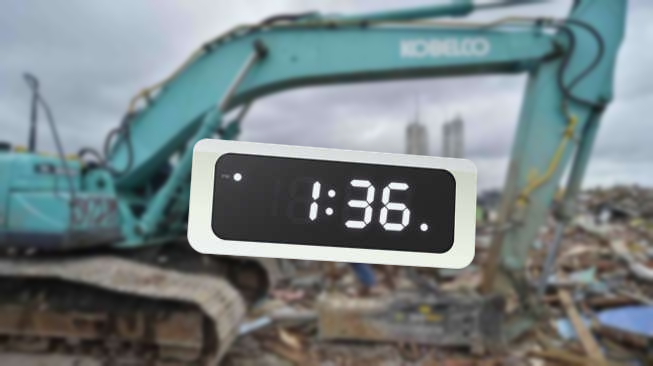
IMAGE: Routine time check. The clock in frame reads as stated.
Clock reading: 1:36
